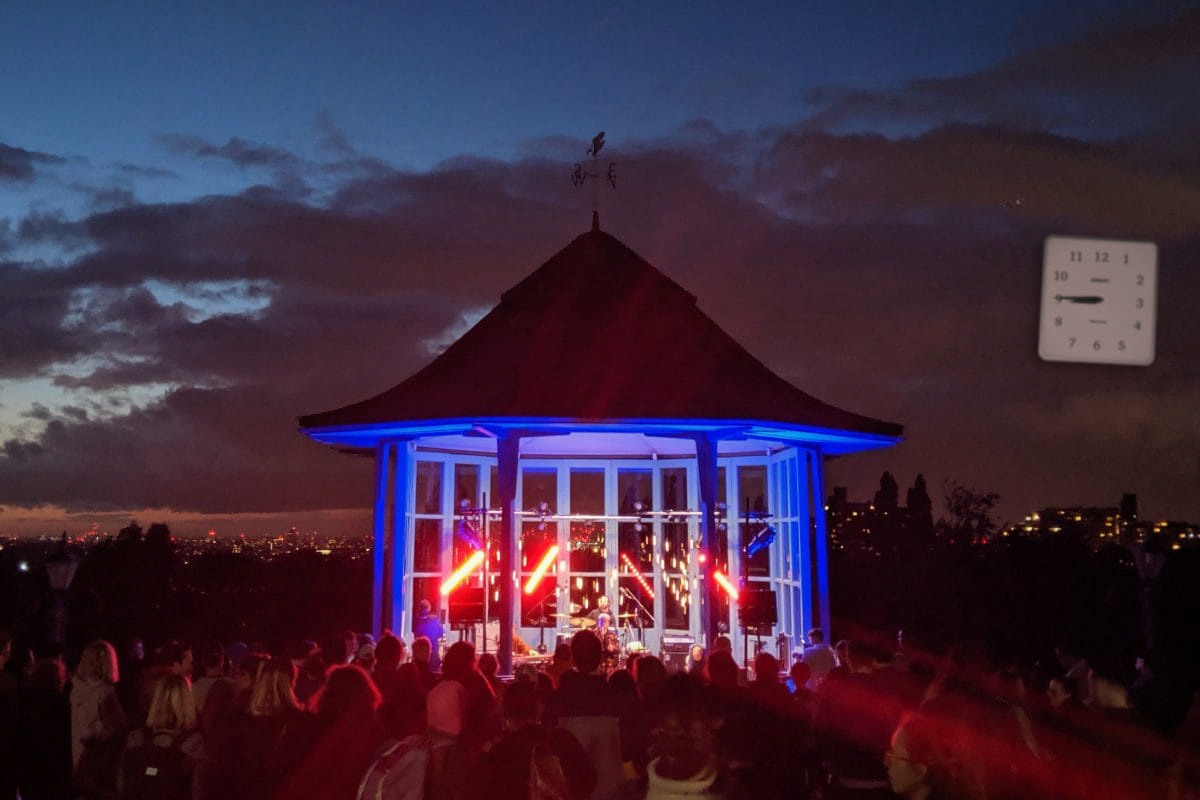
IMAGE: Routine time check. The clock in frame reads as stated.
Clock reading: 8:45
